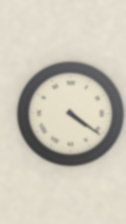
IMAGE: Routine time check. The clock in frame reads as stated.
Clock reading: 4:21
